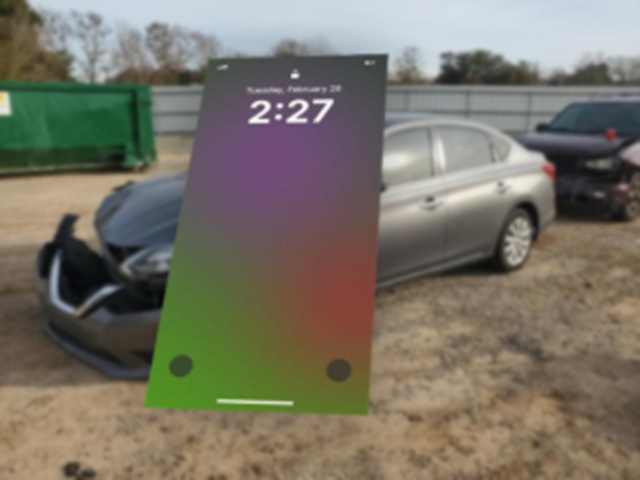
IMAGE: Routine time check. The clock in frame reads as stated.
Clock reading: 2:27
